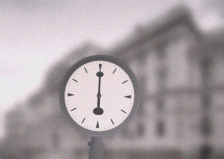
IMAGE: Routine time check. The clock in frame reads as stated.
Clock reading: 6:00
